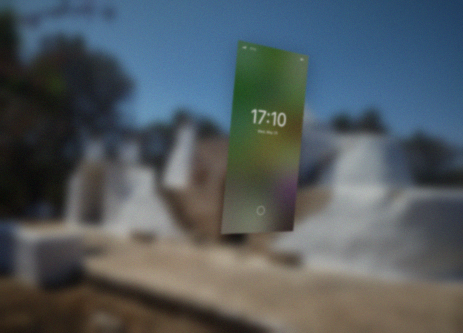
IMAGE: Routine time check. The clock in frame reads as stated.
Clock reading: 17:10
